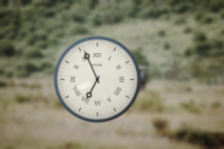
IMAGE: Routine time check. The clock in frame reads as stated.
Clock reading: 6:56
